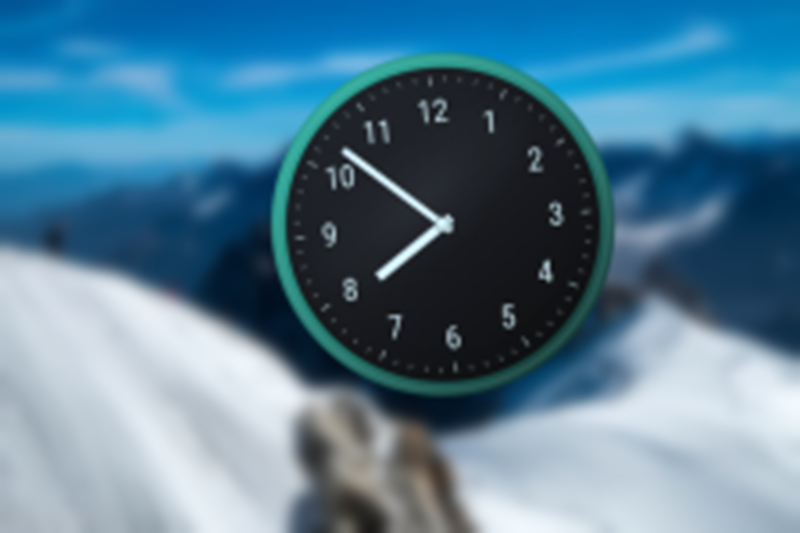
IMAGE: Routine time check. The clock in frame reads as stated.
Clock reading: 7:52
